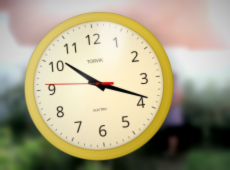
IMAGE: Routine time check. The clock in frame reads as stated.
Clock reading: 10:18:46
